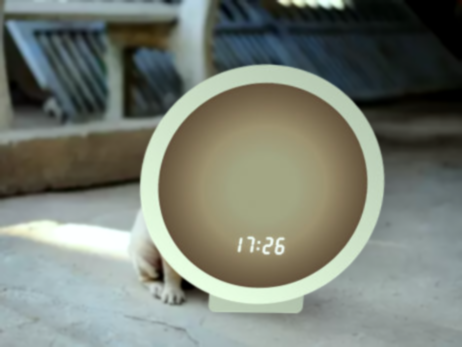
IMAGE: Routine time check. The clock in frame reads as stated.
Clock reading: 17:26
